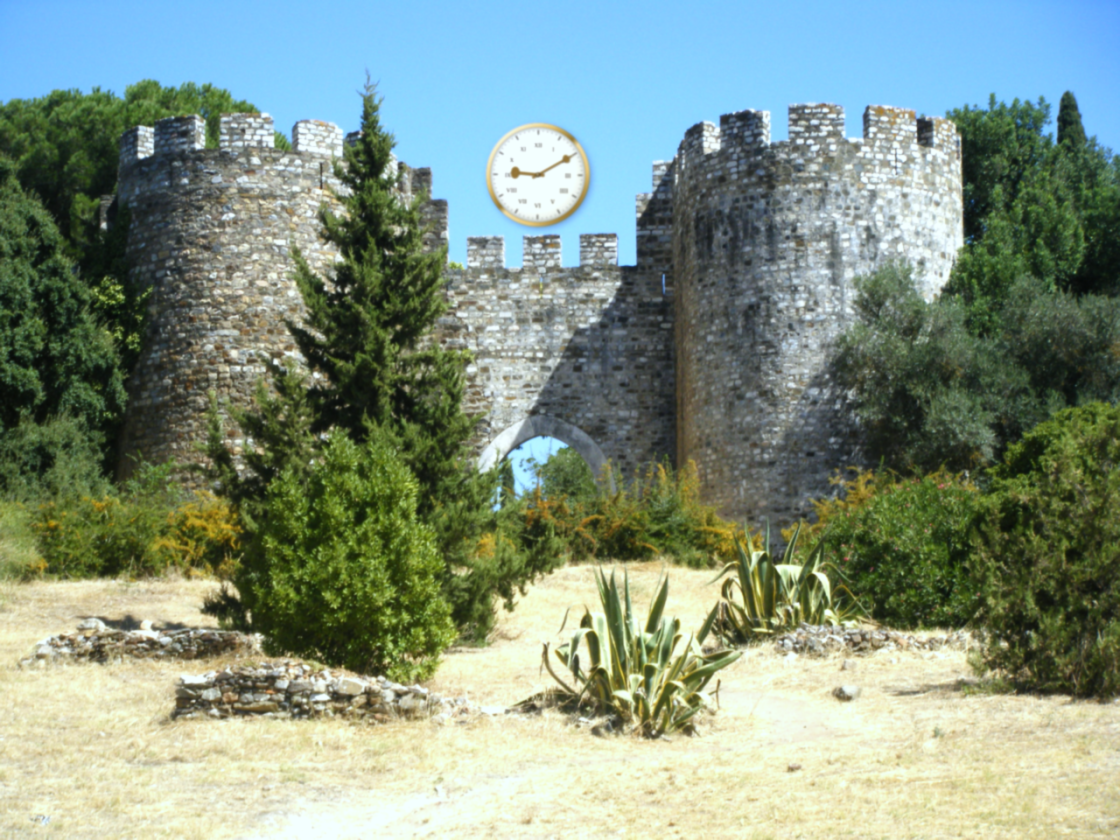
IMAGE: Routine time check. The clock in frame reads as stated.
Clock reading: 9:10
